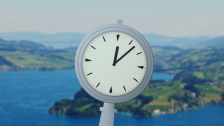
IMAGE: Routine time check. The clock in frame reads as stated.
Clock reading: 12:07
